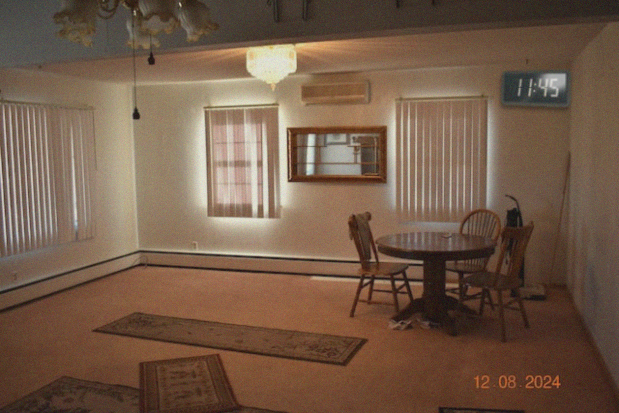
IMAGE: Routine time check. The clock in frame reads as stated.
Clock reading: 11:45
